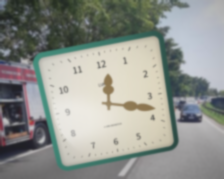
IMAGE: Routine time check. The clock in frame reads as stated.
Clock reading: 12:18
